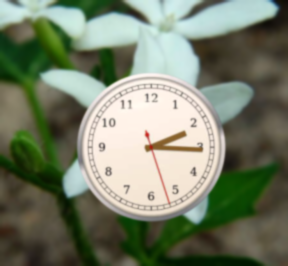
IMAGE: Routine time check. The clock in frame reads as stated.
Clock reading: 2:15:27
